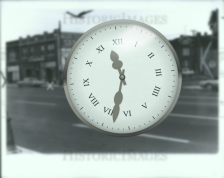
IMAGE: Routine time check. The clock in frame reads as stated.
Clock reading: 11:33
